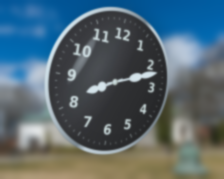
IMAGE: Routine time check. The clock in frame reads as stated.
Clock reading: 8:12
